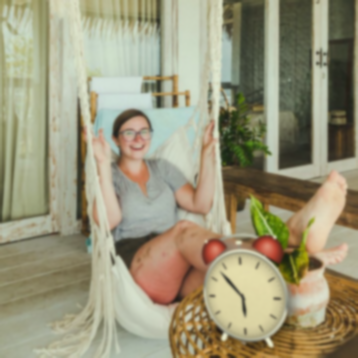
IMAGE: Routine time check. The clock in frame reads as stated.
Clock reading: 5:53
